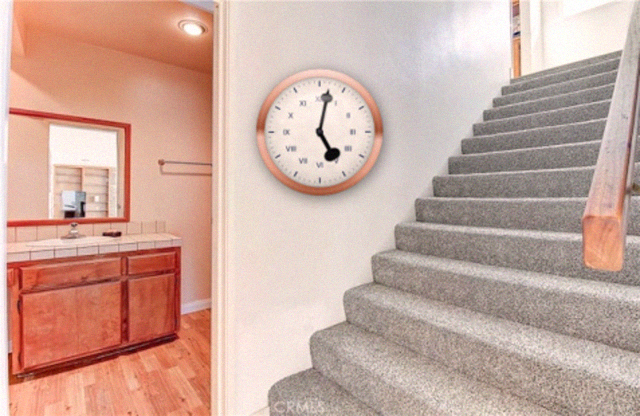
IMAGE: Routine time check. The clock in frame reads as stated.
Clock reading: 5:02
